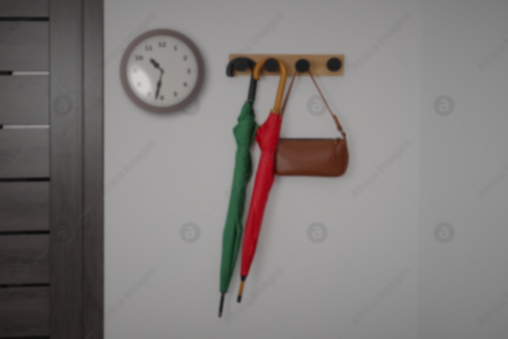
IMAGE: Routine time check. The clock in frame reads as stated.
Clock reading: 10:32
